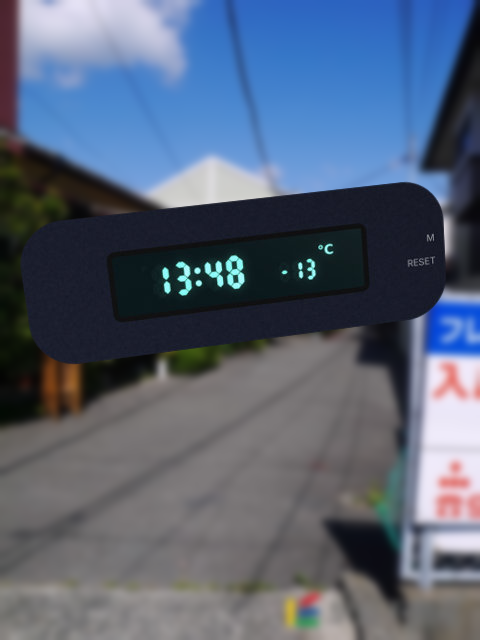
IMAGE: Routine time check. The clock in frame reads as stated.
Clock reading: 13:48
